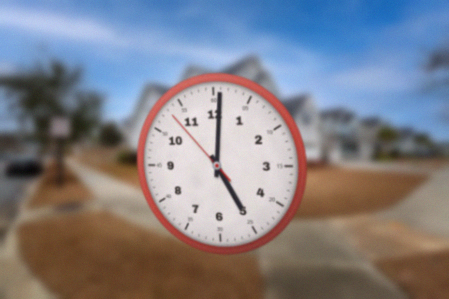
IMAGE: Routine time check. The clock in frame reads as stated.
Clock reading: 5:00:53
